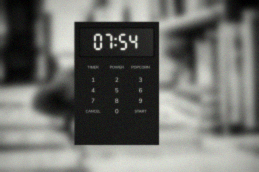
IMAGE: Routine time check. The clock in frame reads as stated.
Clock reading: 7:54
